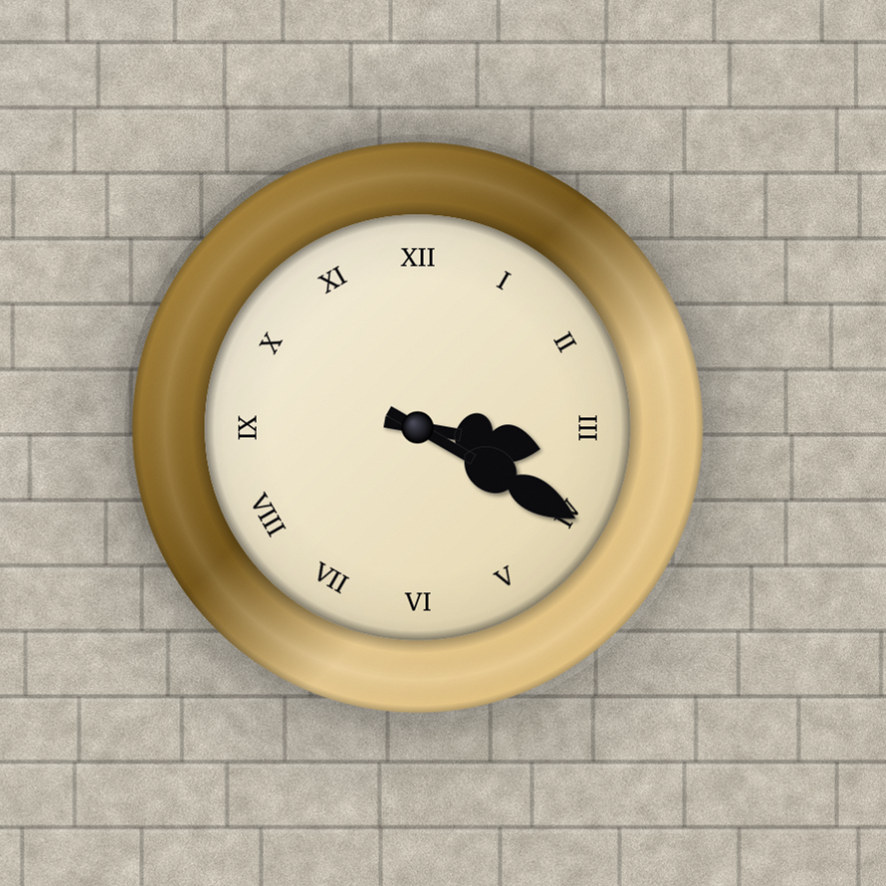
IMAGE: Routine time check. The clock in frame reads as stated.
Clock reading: 3:20
